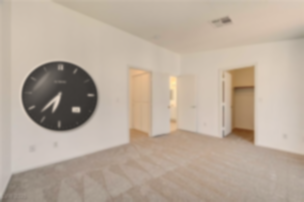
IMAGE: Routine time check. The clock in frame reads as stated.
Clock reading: 6:37
